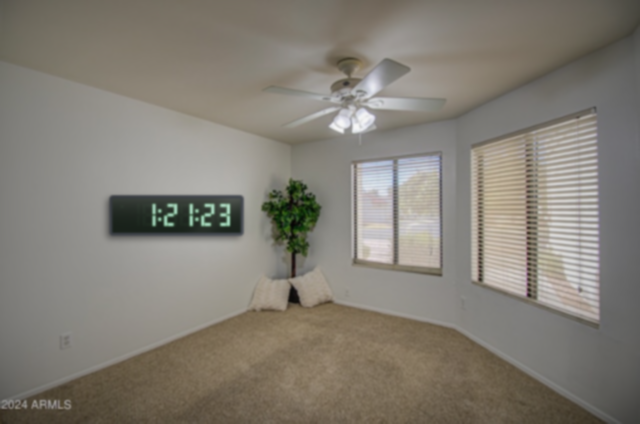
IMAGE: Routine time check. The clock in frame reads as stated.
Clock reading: 1:21:23
